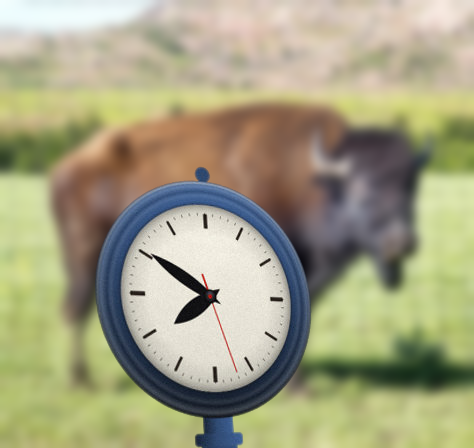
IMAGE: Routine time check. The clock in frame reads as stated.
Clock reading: 7:50:27
